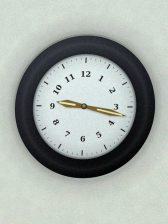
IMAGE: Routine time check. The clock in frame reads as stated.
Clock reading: 9:17
